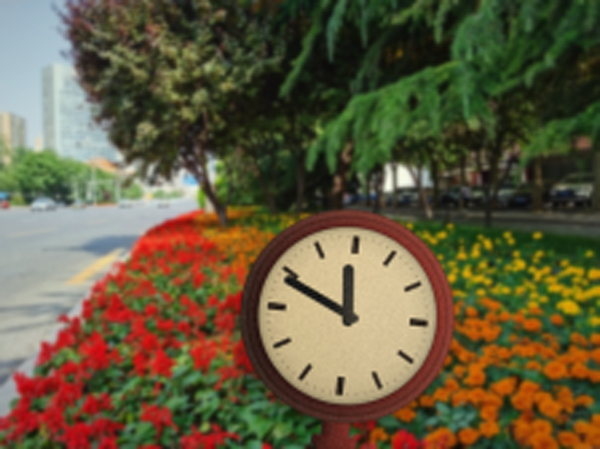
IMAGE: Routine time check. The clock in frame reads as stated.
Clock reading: 11:49
